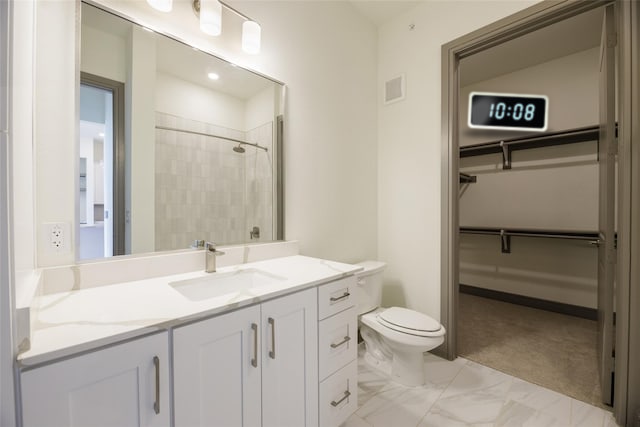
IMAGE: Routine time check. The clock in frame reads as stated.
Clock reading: 10:08
